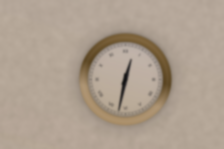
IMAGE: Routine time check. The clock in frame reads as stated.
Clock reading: 12:32
